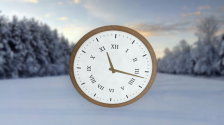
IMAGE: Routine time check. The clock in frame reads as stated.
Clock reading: 11:17
